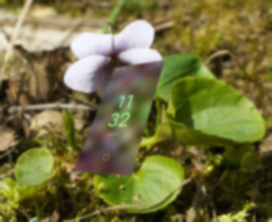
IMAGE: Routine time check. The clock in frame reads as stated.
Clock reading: 11:32
